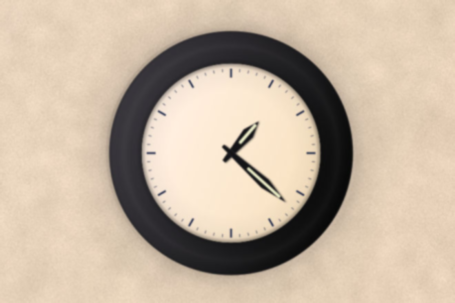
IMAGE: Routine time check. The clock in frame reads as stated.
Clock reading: 1:22
